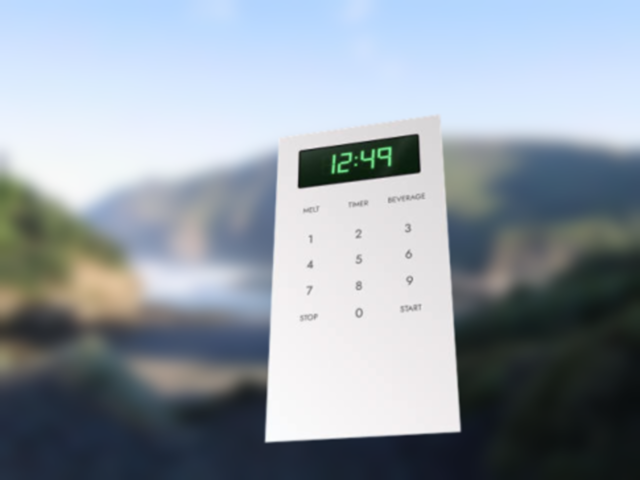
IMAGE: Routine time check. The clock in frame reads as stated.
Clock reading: 12:49
